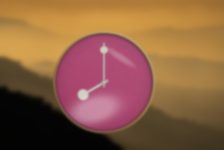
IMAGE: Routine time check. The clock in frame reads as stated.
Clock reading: 8:00
